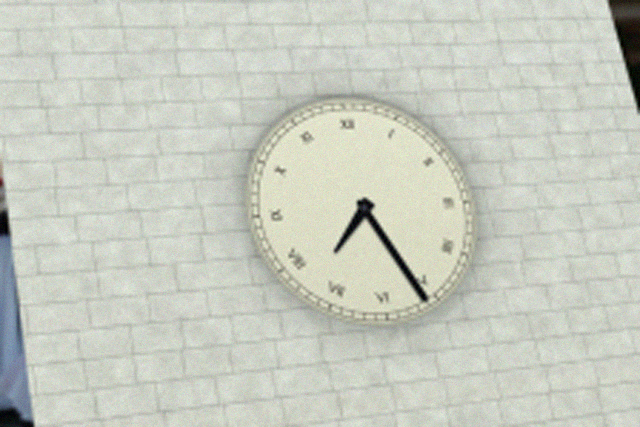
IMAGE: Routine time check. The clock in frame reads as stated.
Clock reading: 7:26
